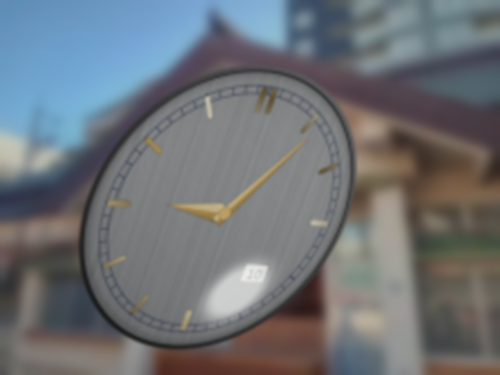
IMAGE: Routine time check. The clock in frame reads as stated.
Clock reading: 9:06
